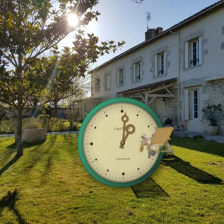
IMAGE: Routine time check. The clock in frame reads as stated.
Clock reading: 1:01
